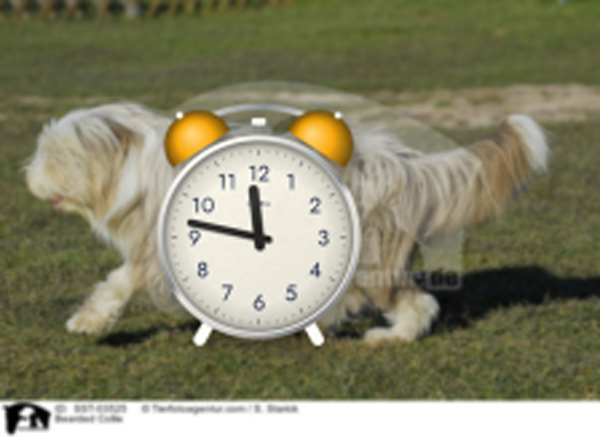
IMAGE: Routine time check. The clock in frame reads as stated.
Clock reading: 11:47
